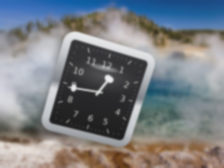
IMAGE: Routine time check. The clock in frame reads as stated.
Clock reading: 12:44
